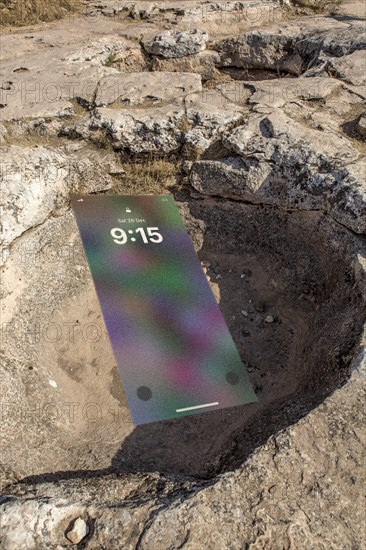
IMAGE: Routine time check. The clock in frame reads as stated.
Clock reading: 9:15
